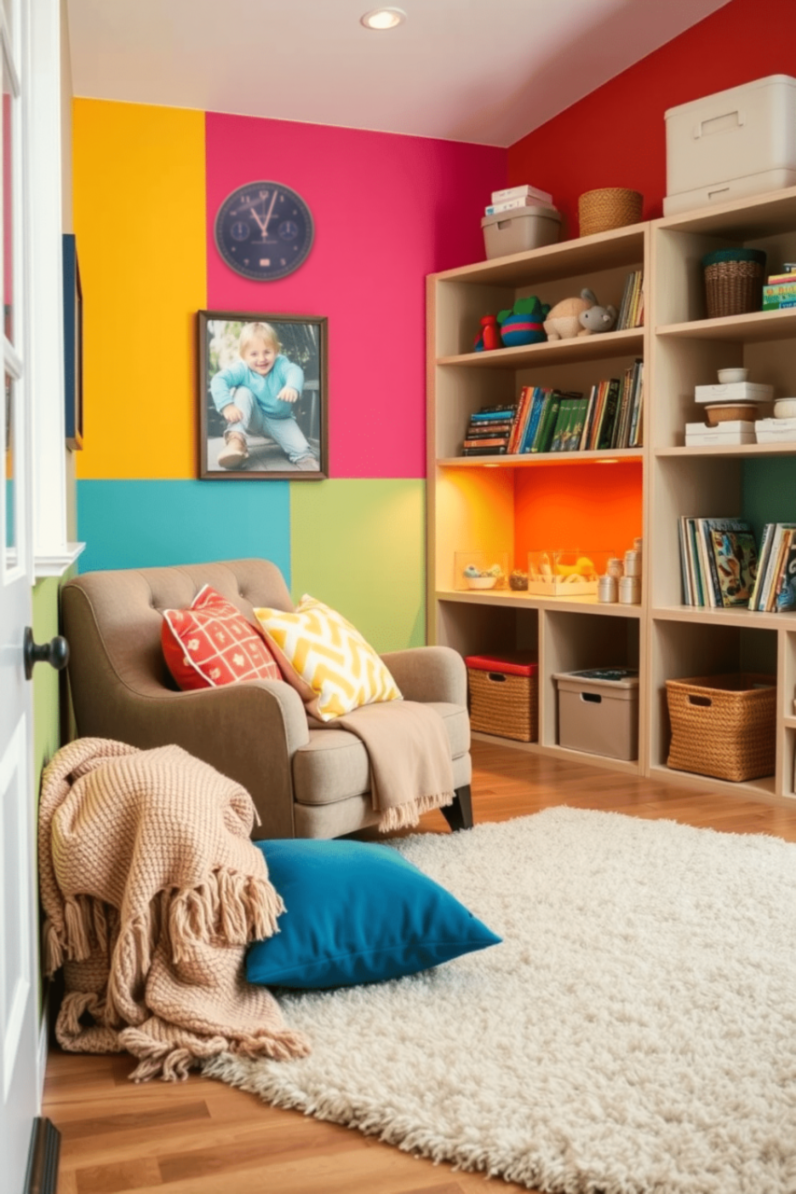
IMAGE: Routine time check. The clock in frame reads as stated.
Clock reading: 11:03
